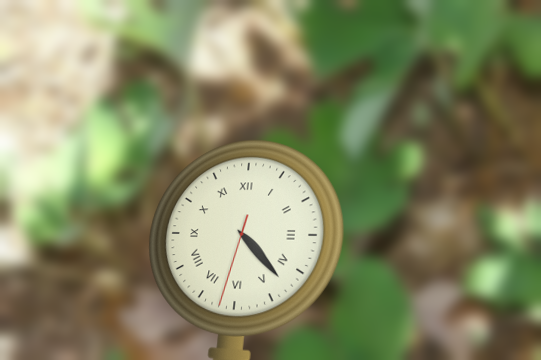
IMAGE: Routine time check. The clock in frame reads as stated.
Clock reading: 4:22:32
